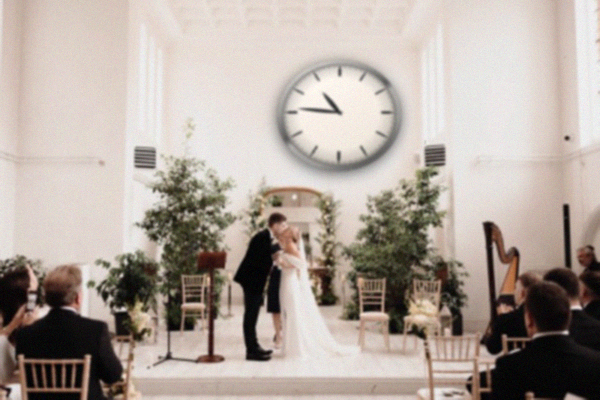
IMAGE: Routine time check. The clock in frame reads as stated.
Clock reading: 10:46
